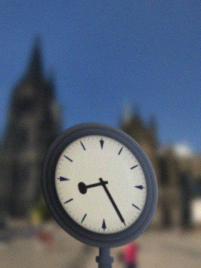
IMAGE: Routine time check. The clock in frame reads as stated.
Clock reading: 8:25
